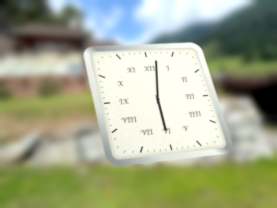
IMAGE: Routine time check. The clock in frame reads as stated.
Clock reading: 6:02
